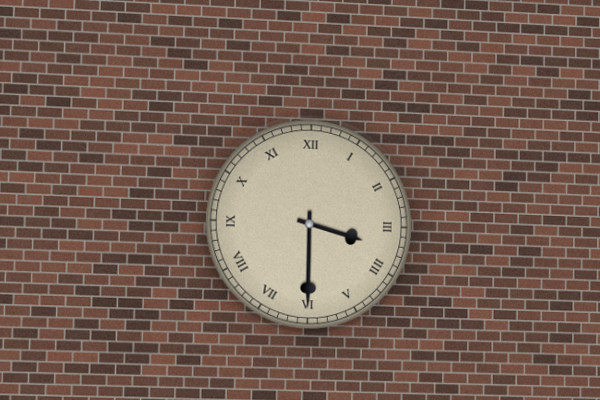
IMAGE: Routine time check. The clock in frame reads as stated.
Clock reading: 3:30
